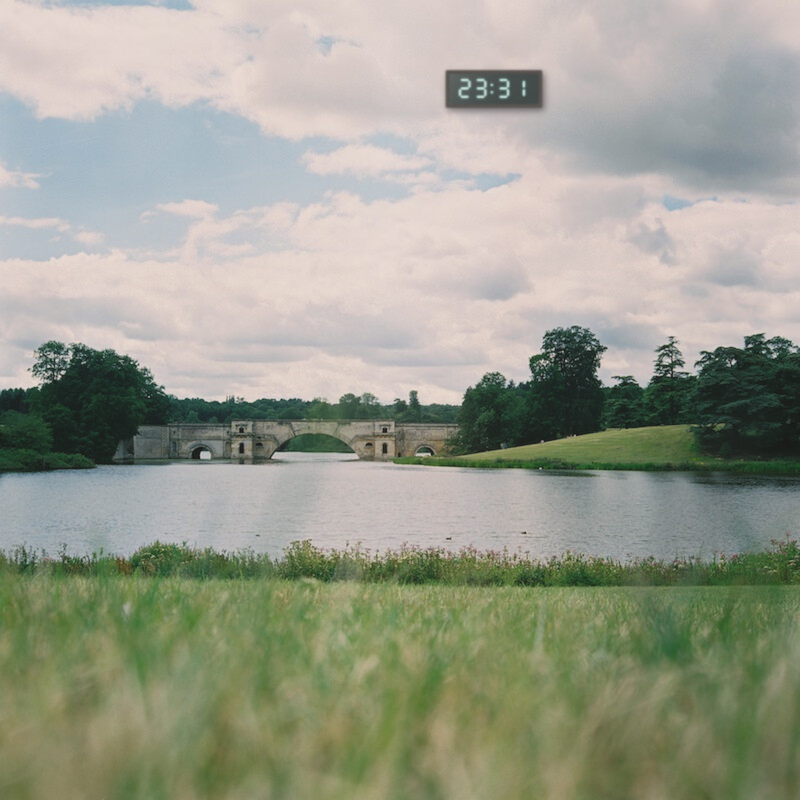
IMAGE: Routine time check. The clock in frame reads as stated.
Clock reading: 23:31
